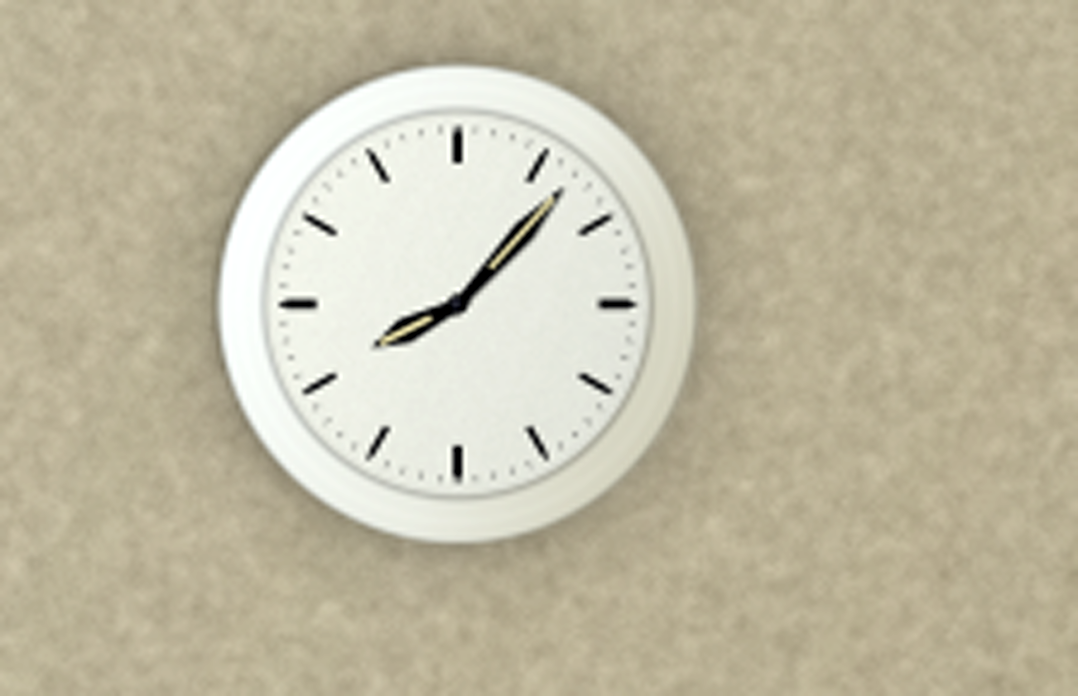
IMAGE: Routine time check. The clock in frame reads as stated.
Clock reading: 8:07
